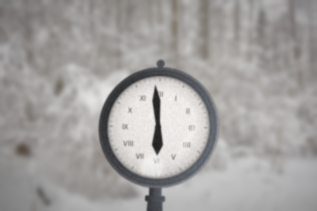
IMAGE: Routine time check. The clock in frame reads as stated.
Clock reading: 5:59
